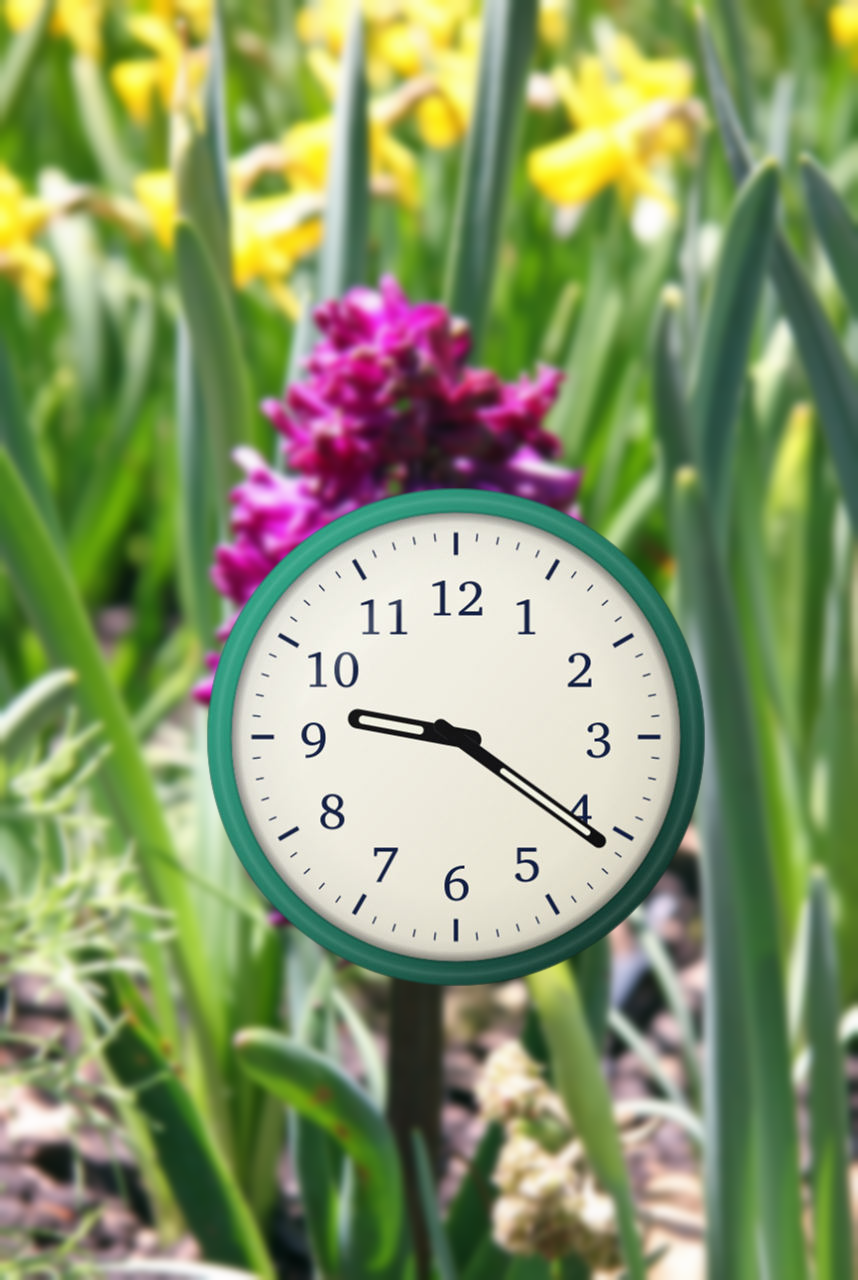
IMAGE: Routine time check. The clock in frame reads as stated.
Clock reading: 9:21
